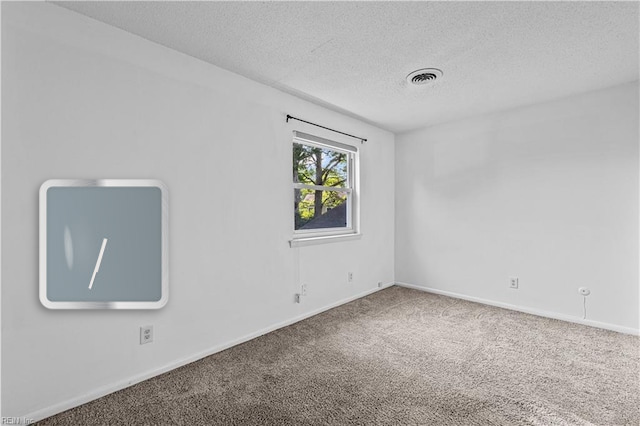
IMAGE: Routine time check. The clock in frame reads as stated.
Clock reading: 6:33
